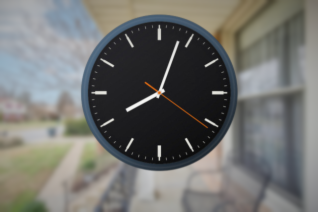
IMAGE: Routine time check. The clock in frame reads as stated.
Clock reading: 8:03:21
